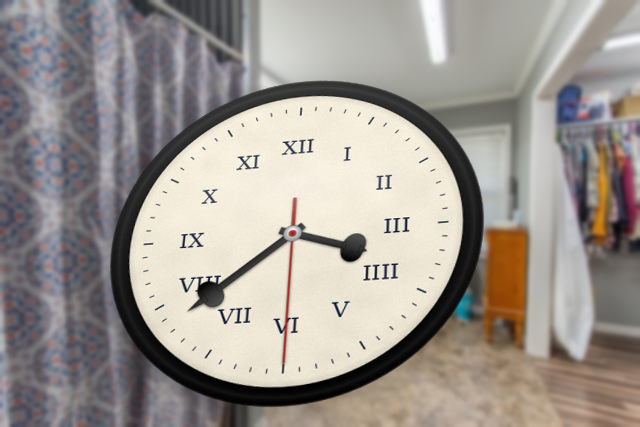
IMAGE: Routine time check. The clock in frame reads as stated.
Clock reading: 3:38:30
